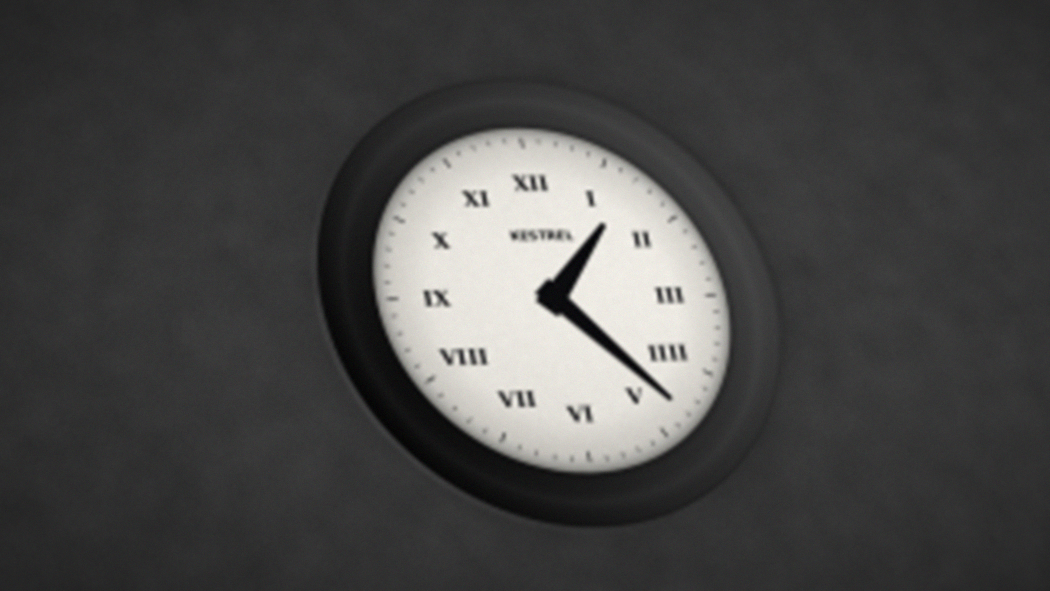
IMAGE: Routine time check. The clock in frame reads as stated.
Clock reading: 1:23
